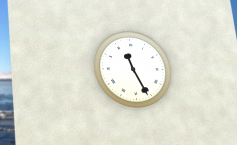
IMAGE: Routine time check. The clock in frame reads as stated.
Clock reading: 11:26
